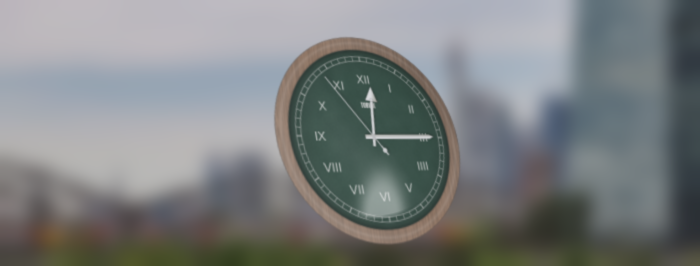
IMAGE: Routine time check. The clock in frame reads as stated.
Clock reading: 12:14:54
